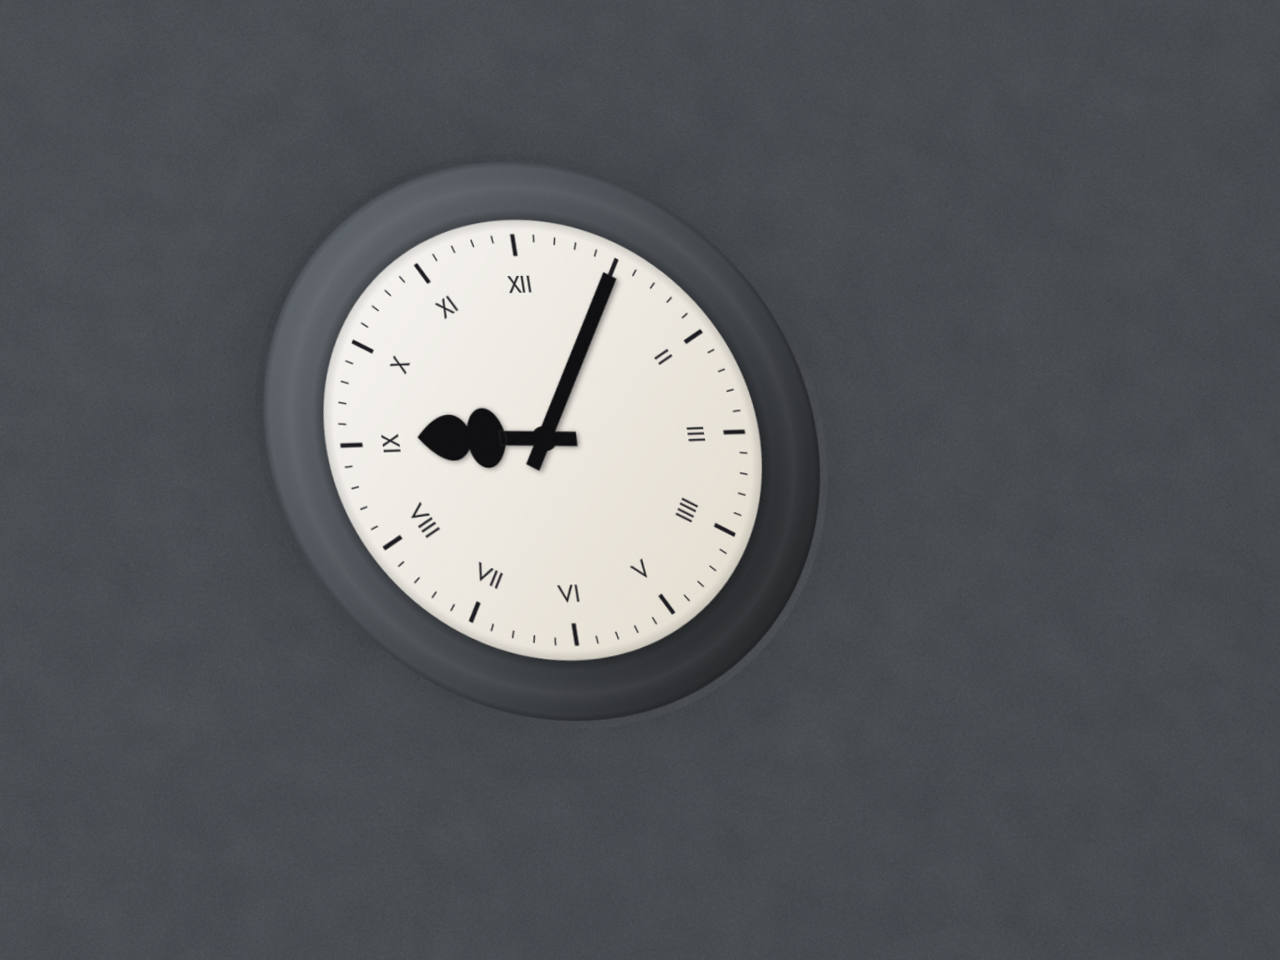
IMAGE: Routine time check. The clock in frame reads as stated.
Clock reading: 9:05
